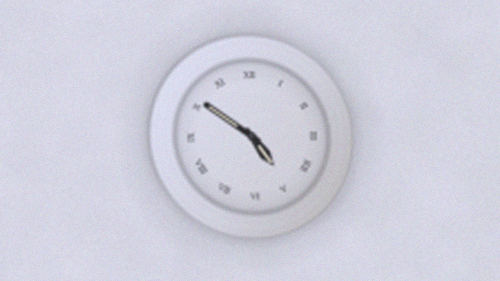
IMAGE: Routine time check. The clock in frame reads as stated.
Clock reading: 4:51
